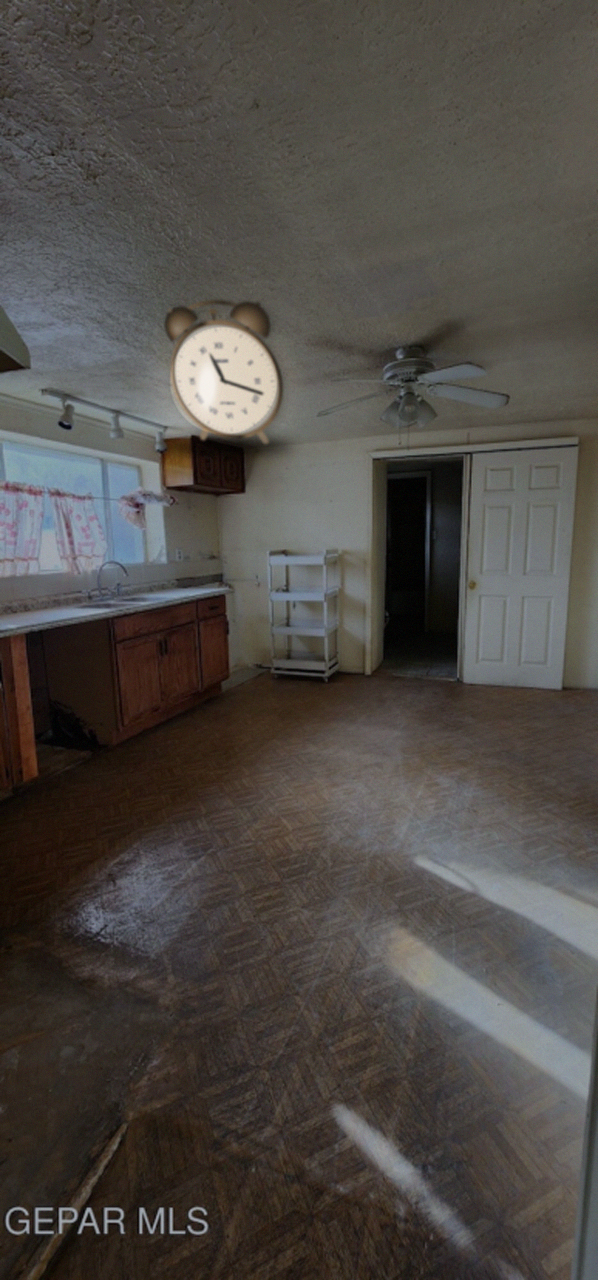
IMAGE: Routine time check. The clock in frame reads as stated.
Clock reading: 11:18
